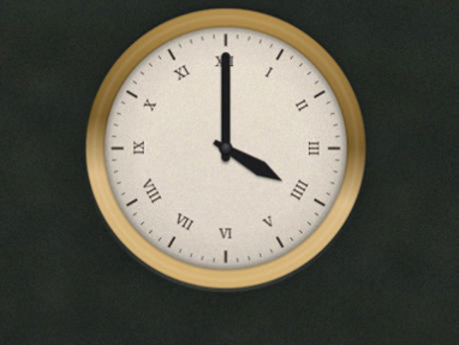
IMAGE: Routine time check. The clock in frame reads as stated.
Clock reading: 4:00
